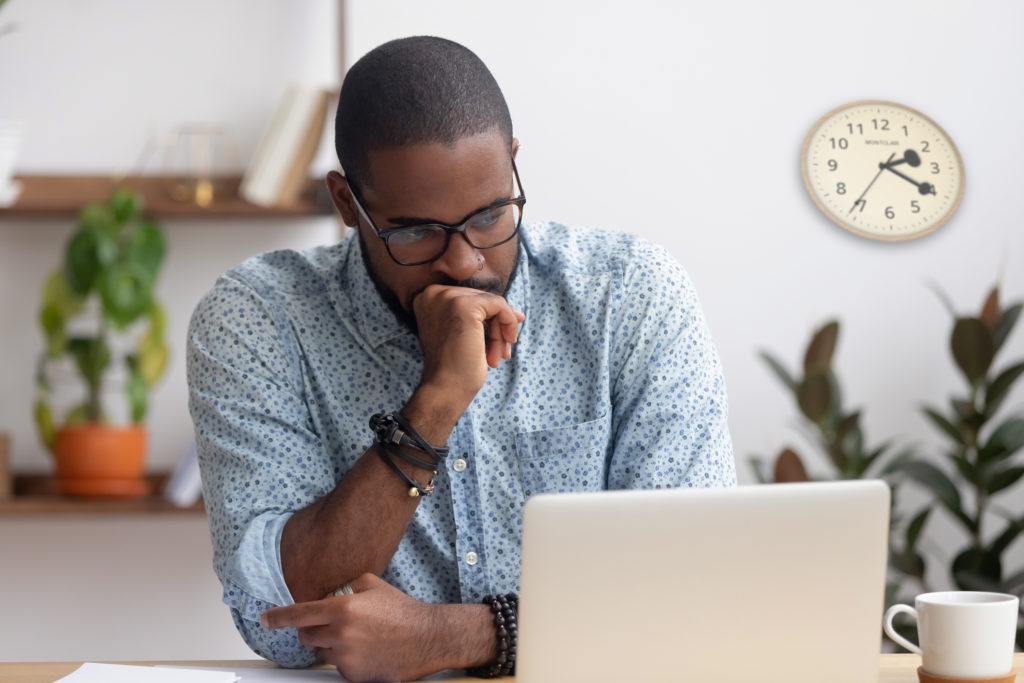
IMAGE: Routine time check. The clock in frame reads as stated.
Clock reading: 2:20:36
